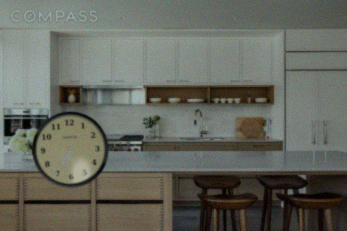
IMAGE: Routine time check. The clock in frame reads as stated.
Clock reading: 6:36
